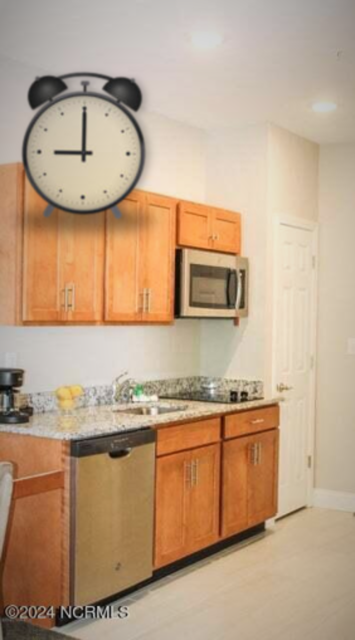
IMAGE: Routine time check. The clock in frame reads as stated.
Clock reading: 9:00
